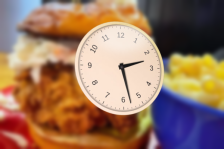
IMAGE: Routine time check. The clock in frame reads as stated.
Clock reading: 2:28
